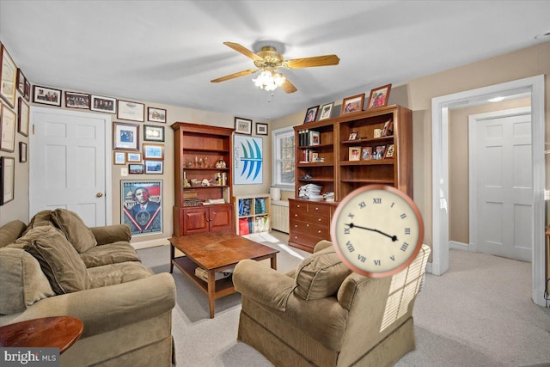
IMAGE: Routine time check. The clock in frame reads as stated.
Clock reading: 3:47
